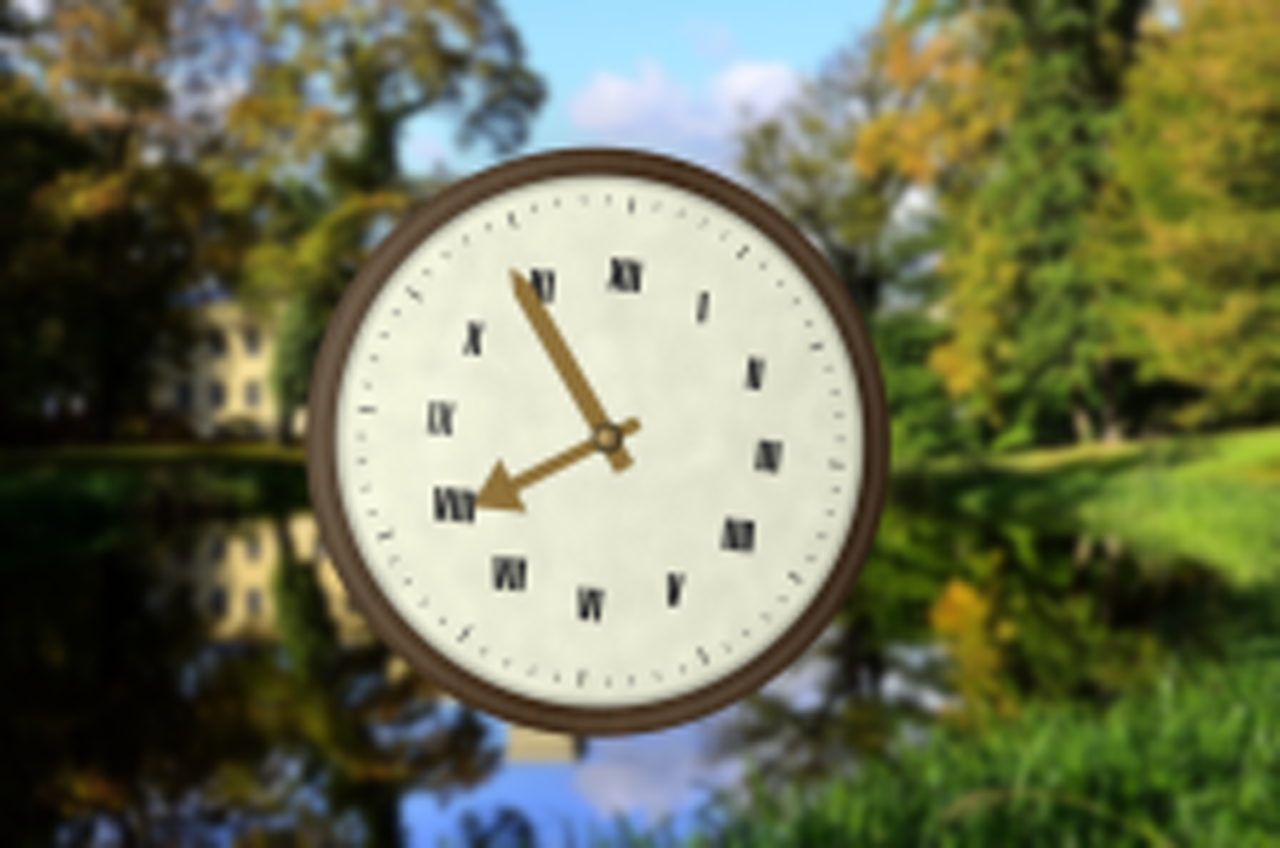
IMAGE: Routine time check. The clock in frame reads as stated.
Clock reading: 7:54
